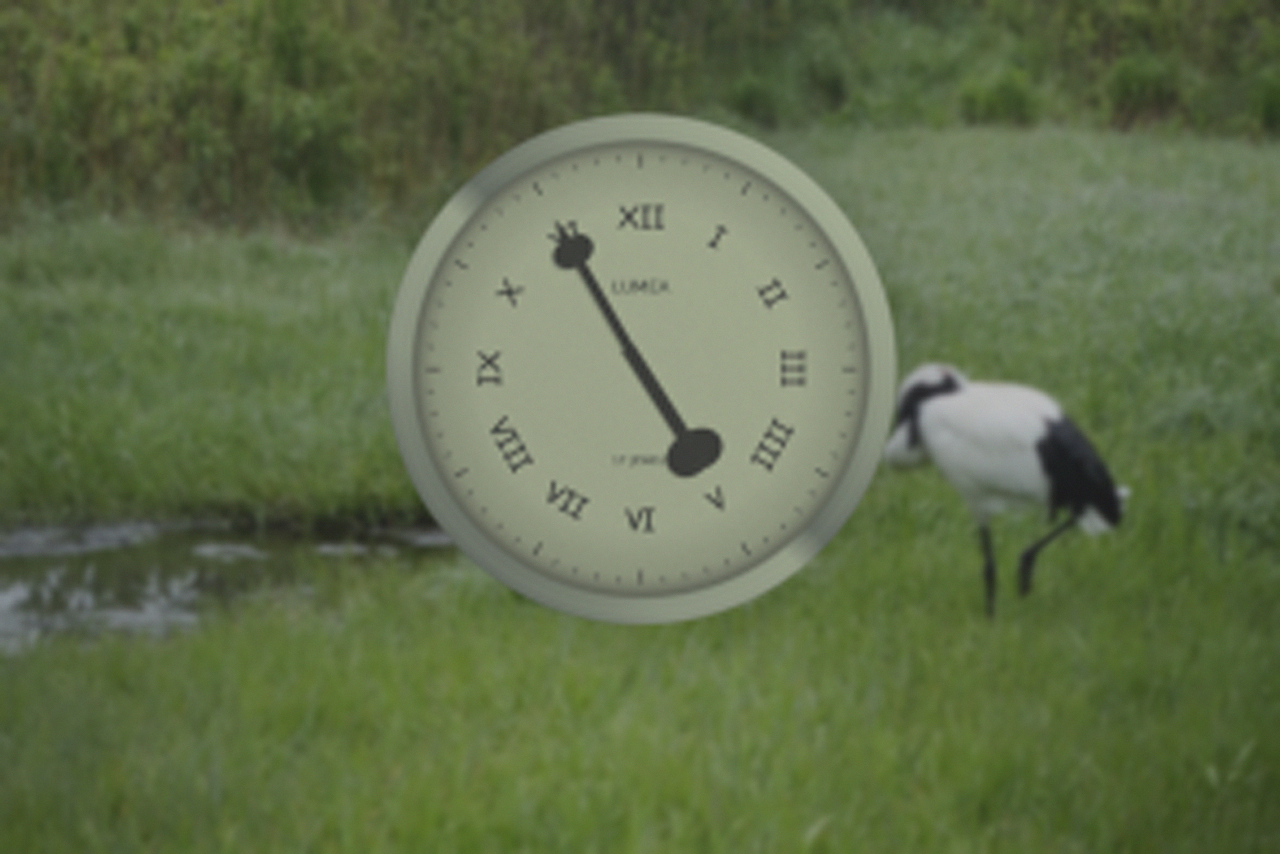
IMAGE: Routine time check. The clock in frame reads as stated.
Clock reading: 4:55
